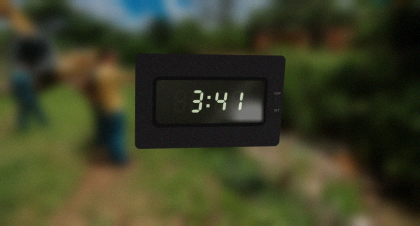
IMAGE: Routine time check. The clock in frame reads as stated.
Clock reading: 3:41
